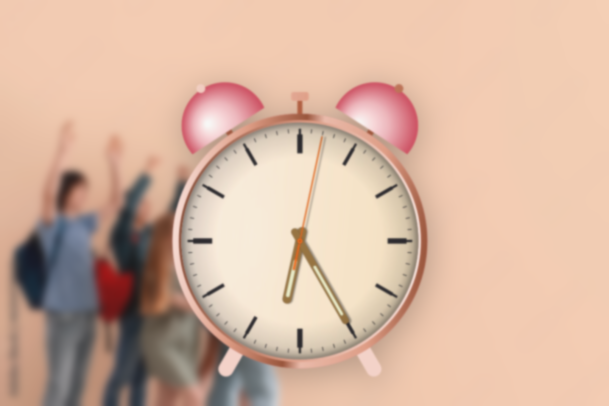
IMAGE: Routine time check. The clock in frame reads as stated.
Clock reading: 6:25:02
